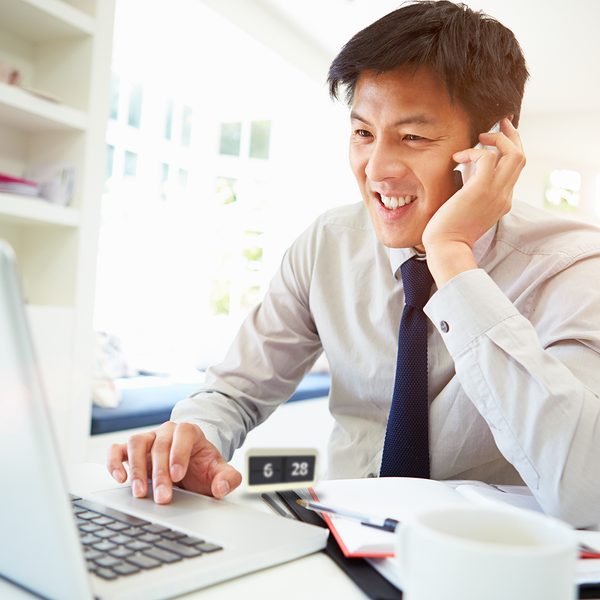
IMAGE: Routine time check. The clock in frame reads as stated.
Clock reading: 6:28
